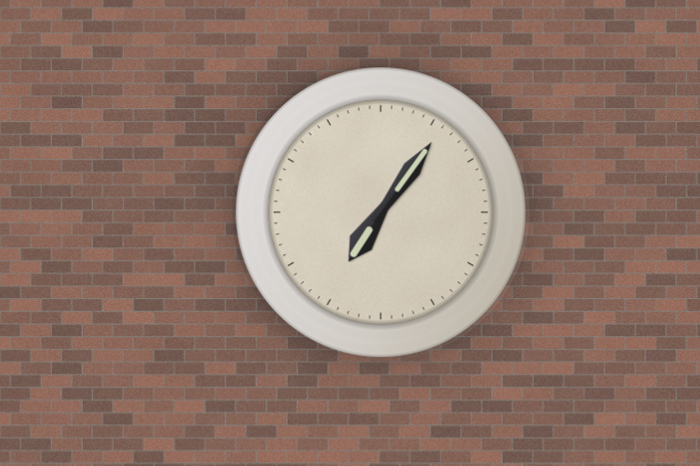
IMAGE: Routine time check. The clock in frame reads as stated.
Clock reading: 7:06
